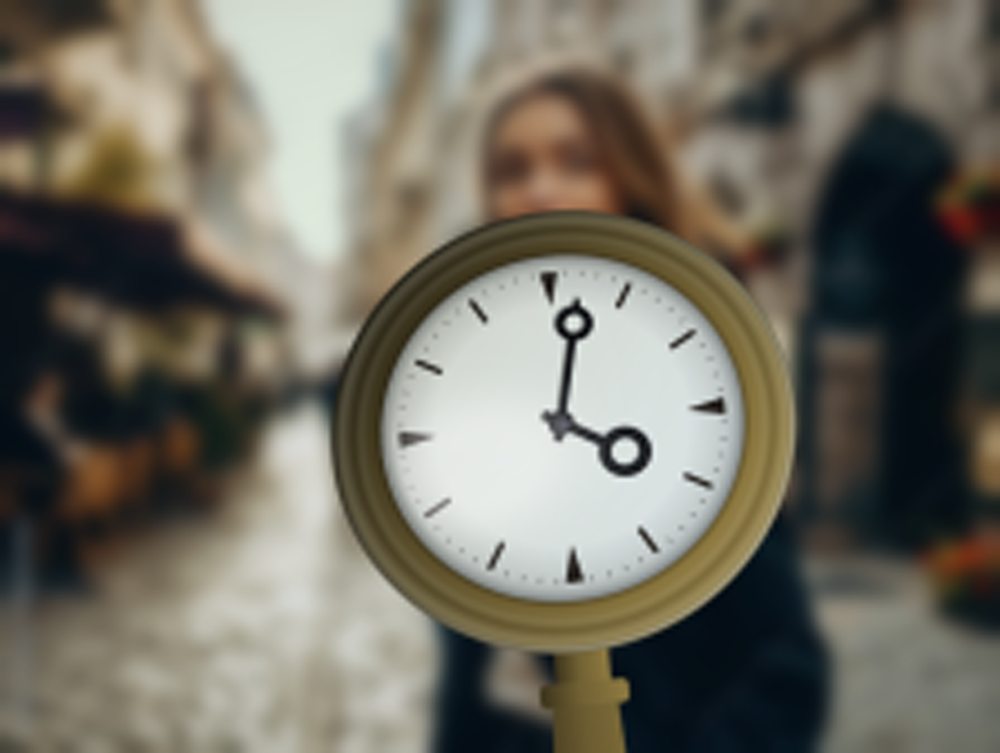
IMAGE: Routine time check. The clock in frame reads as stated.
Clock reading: 4:02
